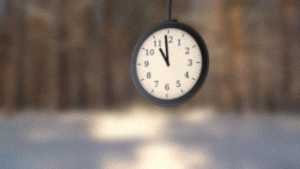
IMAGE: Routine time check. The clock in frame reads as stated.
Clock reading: 10:59
